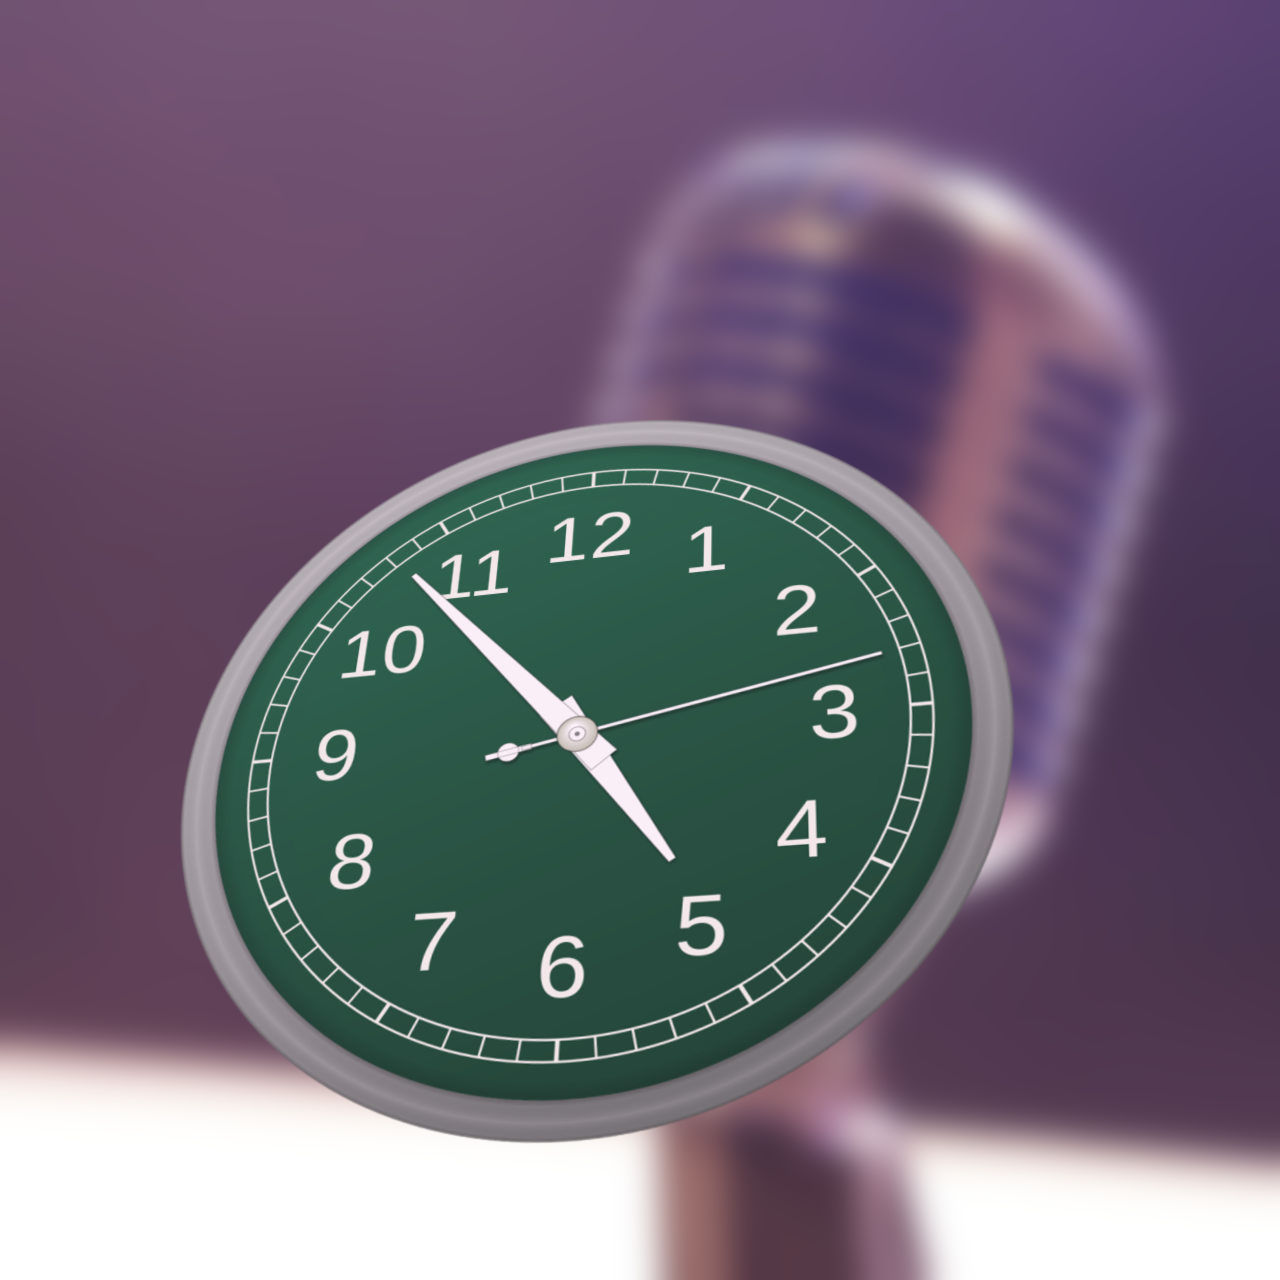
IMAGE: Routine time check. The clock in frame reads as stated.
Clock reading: 4:53:13
